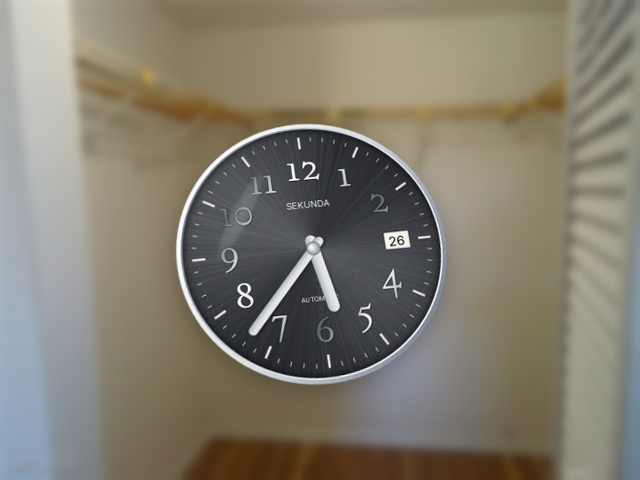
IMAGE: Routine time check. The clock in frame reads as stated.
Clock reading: 5:37
